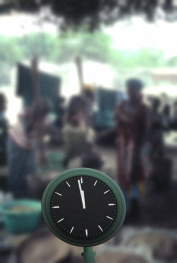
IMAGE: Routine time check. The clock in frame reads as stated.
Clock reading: 11:59
